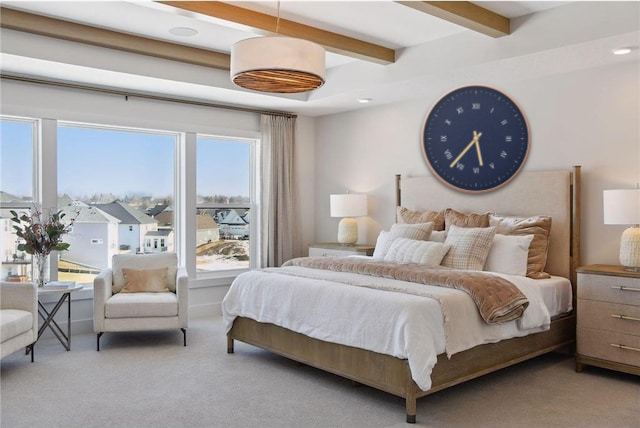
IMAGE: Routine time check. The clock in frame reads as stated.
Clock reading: 5:37
